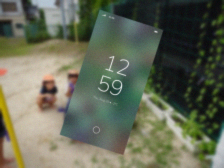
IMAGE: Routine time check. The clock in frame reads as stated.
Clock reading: 12:59
